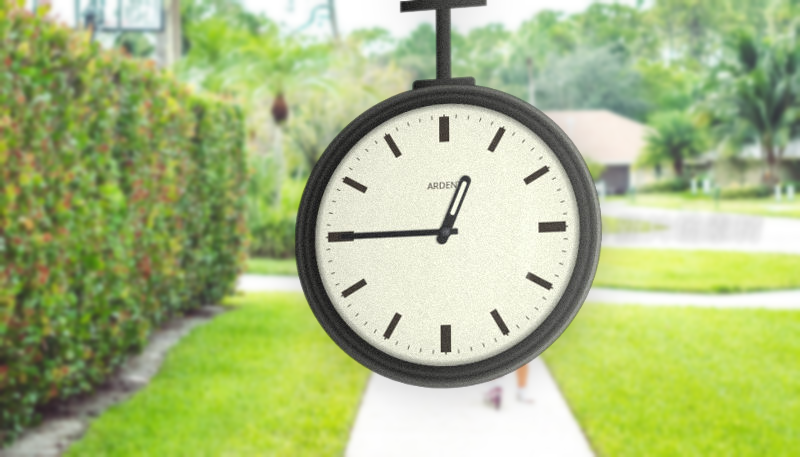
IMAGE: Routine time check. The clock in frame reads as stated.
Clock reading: 12:45
